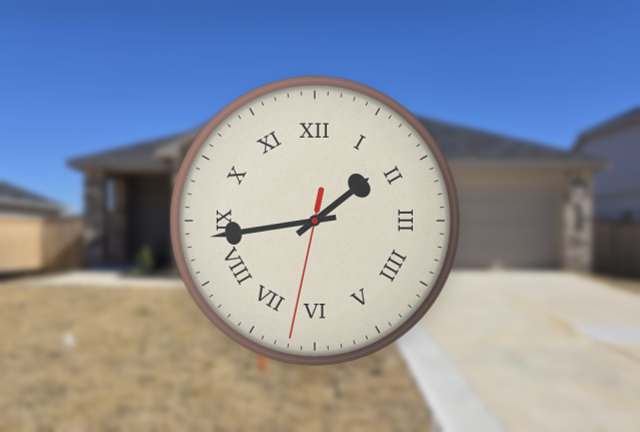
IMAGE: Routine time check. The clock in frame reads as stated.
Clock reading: 1:43:32
